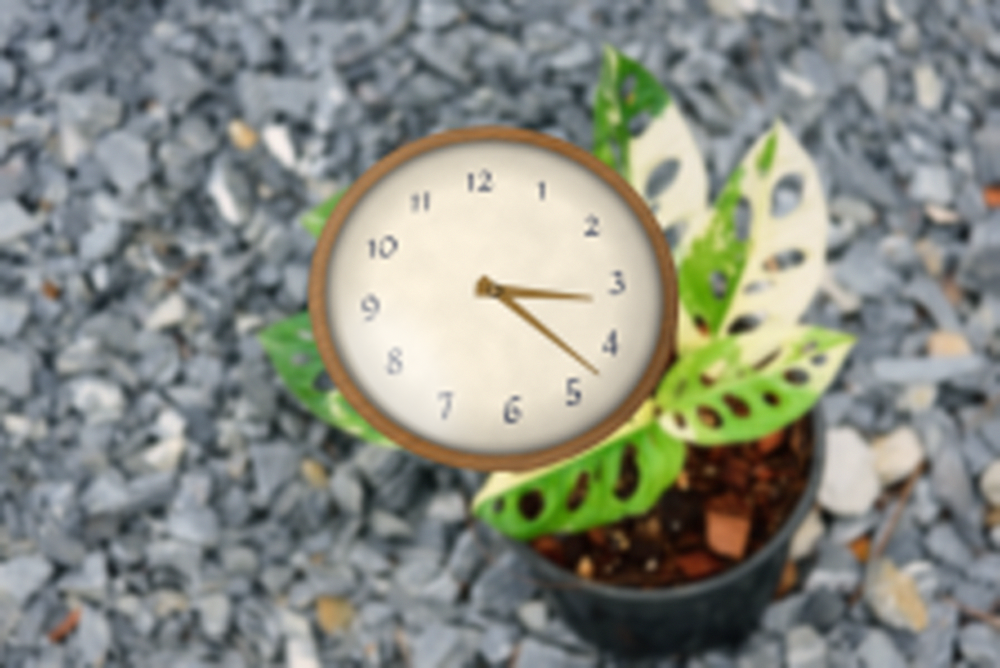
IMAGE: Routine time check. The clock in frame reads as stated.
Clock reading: 3:23
